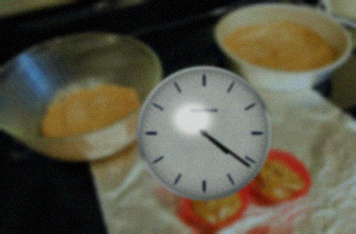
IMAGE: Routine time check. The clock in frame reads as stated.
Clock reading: 4:21
